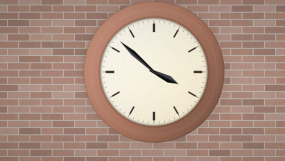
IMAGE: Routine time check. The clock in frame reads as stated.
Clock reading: 3:52
